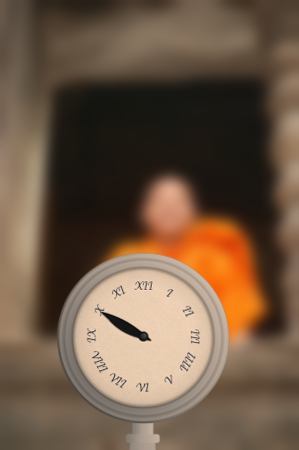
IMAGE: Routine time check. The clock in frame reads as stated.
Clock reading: 9:50
